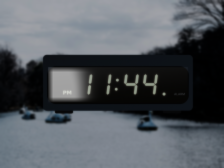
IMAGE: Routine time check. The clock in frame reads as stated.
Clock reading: 11:44
